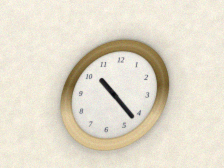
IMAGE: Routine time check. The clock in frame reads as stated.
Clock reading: 10:22
